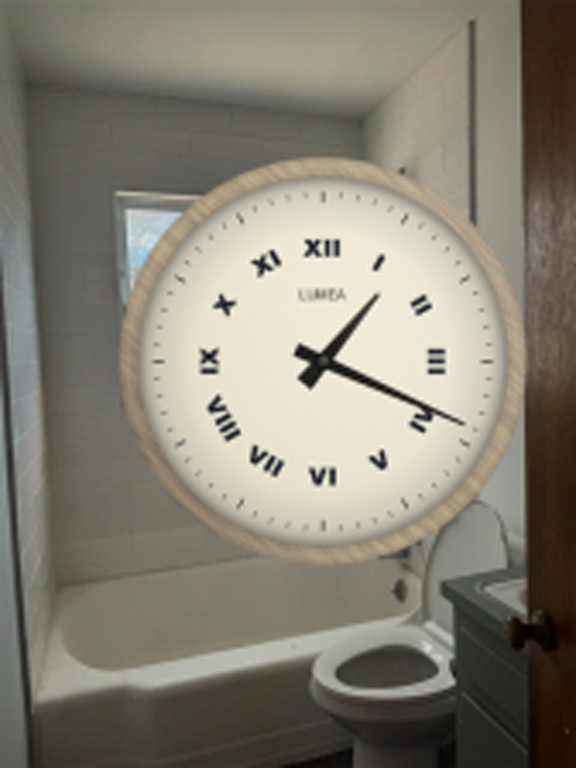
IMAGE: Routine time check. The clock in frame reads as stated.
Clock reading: 1:19
